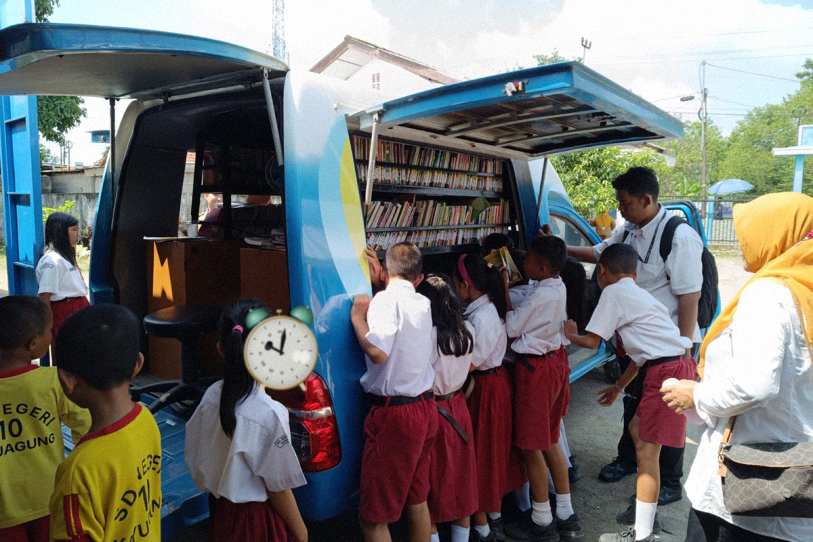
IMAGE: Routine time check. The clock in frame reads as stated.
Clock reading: 10:02
